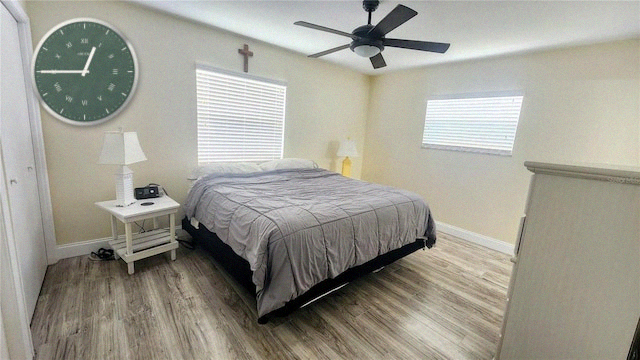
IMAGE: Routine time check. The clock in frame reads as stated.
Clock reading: 12:45
